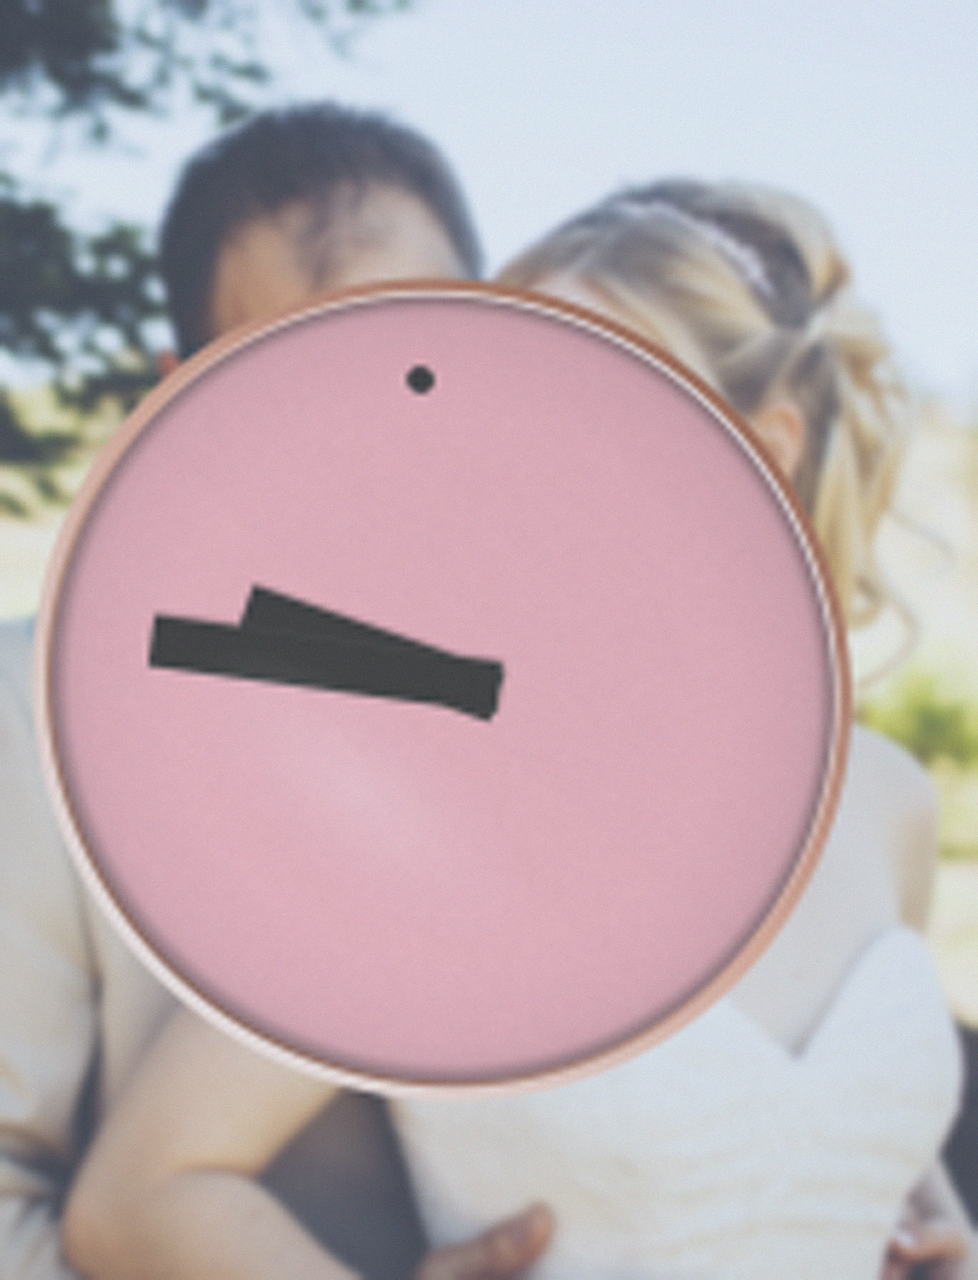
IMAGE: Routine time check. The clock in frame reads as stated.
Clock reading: 9:47
